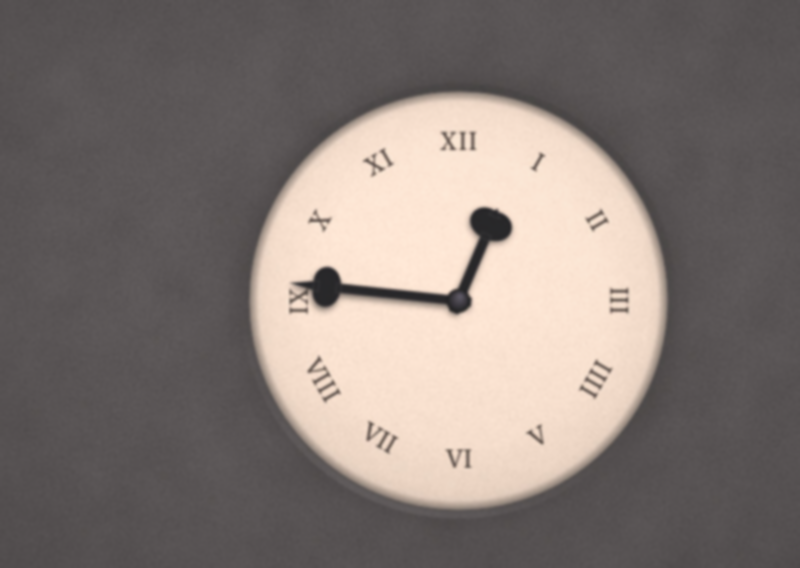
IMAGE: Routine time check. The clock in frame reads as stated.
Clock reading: 12:46
